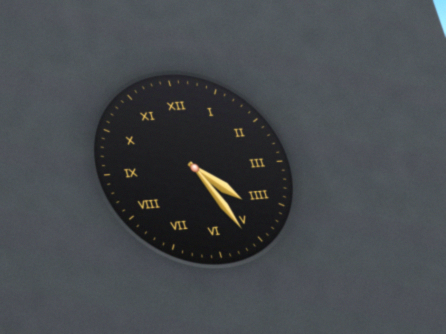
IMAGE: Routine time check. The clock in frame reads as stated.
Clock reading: 4:26
